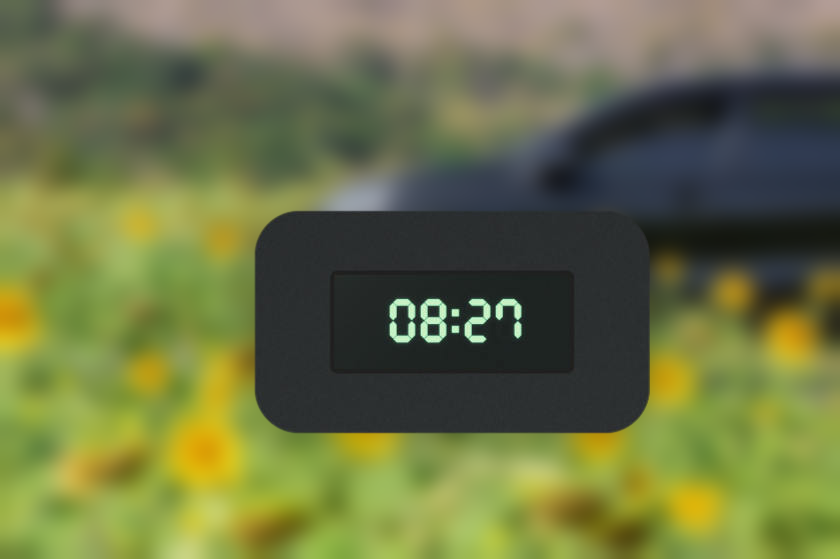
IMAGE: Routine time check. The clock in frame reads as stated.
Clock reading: 8:27
